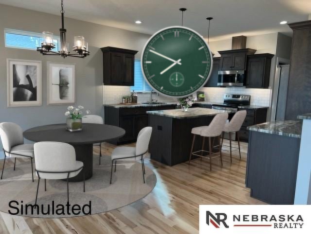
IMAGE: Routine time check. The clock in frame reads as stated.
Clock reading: 7:49
